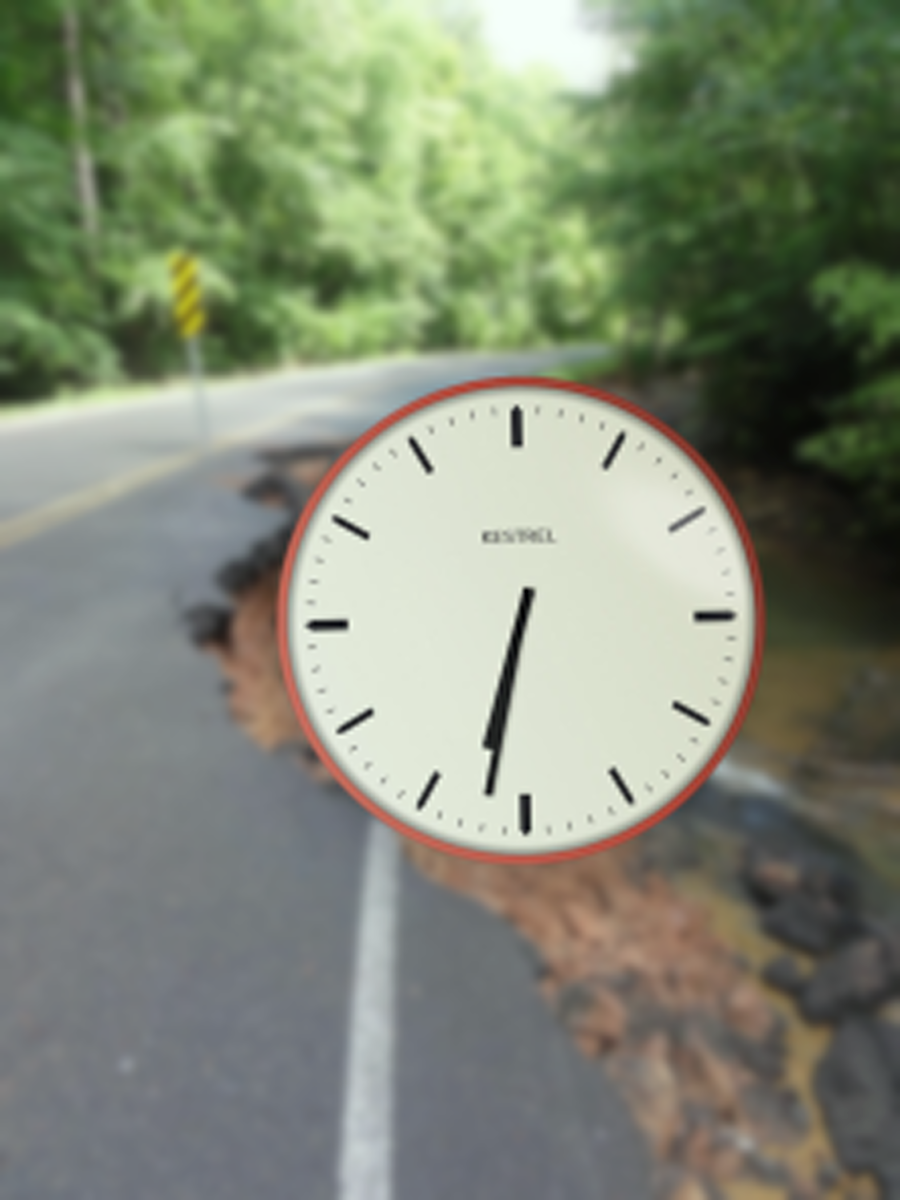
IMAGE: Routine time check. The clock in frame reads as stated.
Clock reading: 6:32
